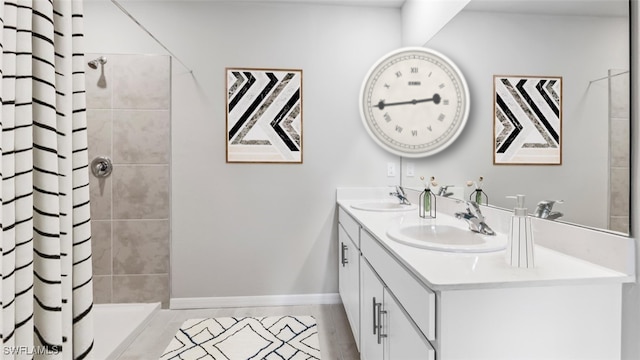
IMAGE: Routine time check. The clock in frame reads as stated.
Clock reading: 2:44
